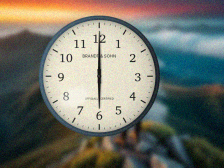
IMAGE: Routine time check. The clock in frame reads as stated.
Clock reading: 6:00
